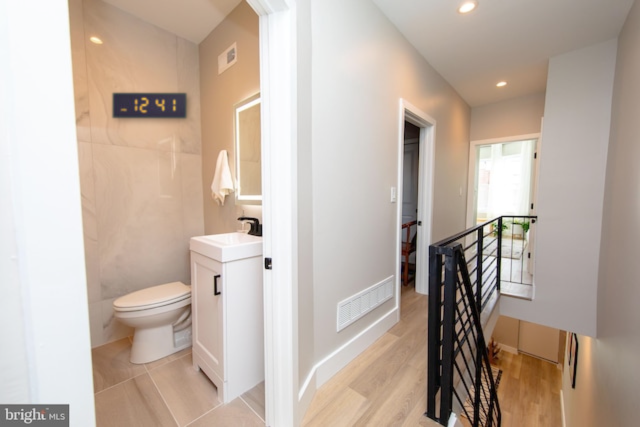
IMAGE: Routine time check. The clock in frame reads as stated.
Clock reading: 12:41
